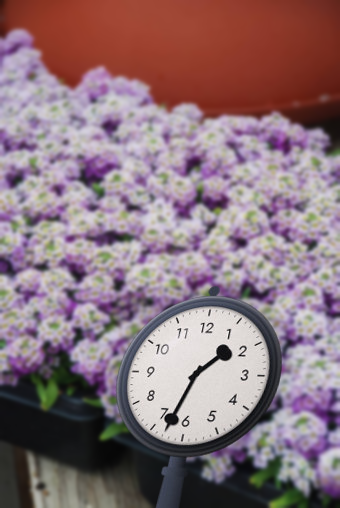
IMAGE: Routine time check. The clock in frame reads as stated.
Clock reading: 1:33
